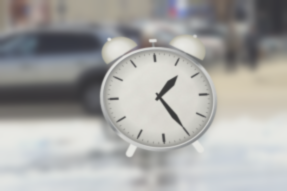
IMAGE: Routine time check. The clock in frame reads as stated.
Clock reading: 1:25
